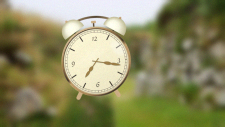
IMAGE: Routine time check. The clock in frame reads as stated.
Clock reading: 7:17
